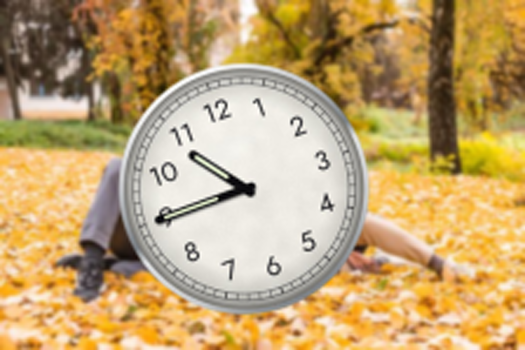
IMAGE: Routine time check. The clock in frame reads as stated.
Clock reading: 10:45
